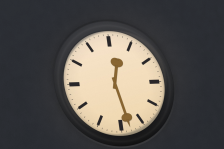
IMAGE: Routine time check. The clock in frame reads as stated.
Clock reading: 12:28
